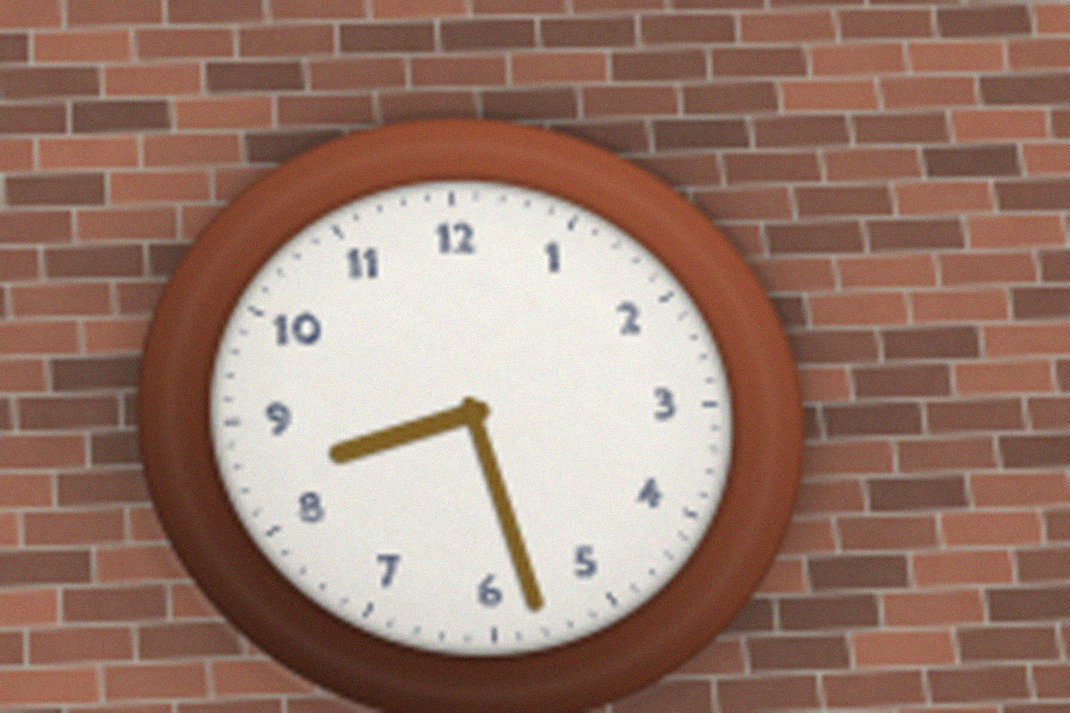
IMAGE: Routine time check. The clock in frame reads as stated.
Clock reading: 8:28
